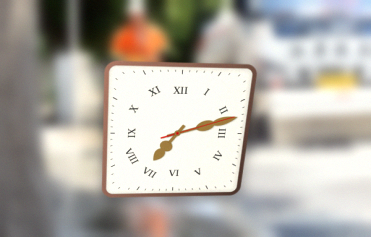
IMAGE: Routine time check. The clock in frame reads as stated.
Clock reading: 7:12:12
